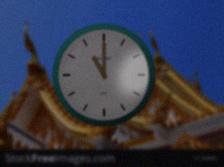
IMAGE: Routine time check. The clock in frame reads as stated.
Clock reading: 11:00
